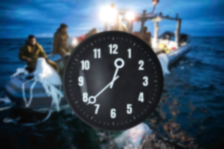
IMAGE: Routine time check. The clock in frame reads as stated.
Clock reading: 12:38
